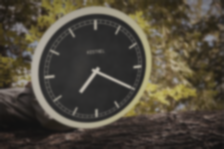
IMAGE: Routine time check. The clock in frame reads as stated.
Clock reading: 7:20
